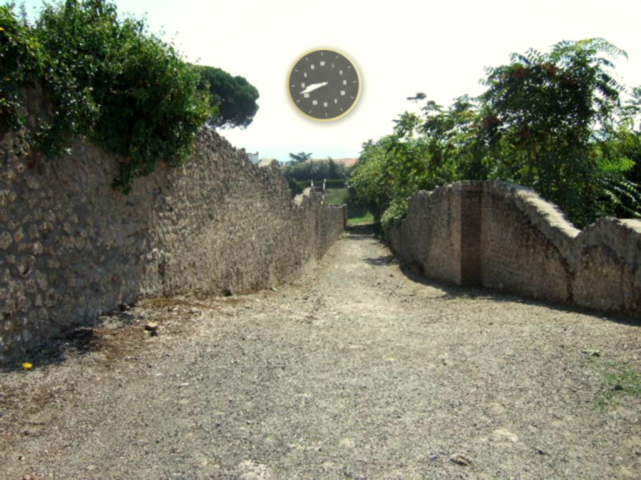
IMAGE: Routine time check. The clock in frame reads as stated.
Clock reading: 8:42
